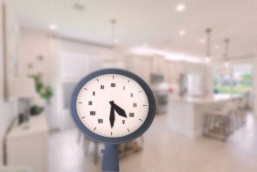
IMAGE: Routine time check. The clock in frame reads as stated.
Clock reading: 4:30
